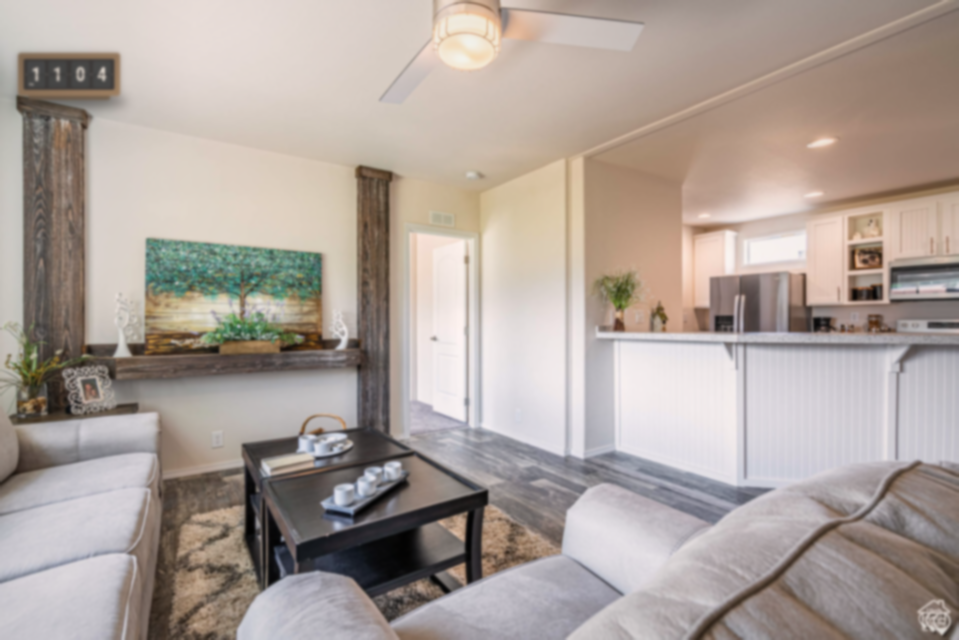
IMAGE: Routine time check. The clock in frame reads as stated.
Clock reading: 11:04
